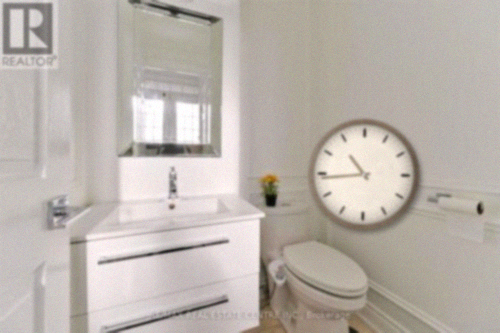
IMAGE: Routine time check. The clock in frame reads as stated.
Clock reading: 10:44
